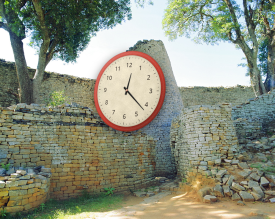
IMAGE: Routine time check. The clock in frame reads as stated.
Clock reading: 12:22
